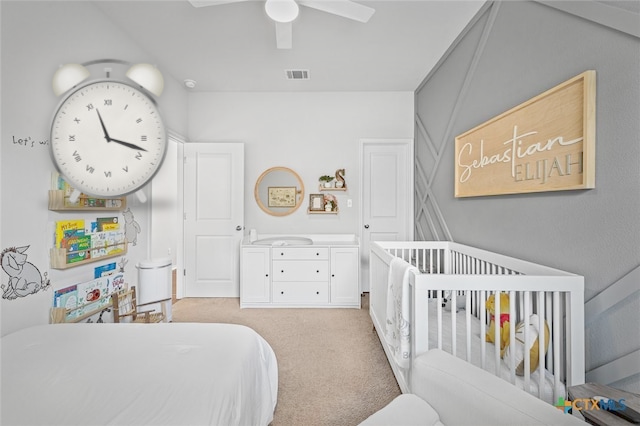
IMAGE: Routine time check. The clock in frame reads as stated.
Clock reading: 11:18
